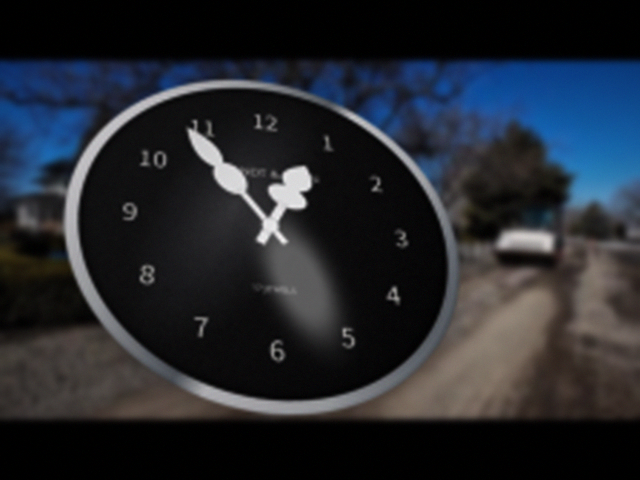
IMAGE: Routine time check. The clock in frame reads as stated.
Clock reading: 12:54
